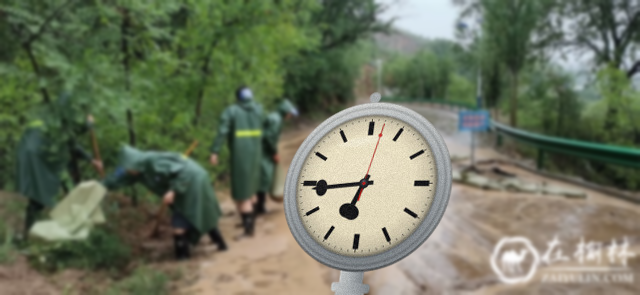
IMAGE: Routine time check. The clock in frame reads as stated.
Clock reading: 6:44:02
